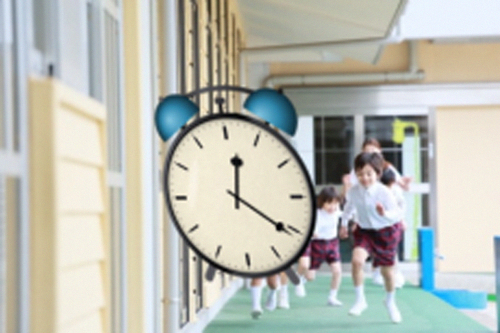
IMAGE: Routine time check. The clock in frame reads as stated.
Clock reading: 12:21
